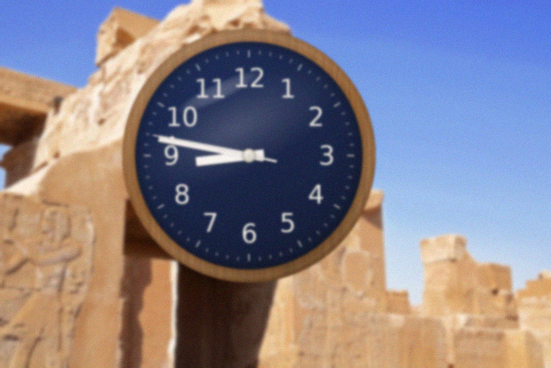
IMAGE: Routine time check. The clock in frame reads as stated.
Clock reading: 8:46:47
